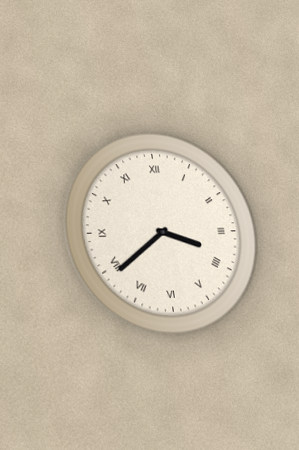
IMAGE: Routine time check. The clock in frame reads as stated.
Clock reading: 3:39
